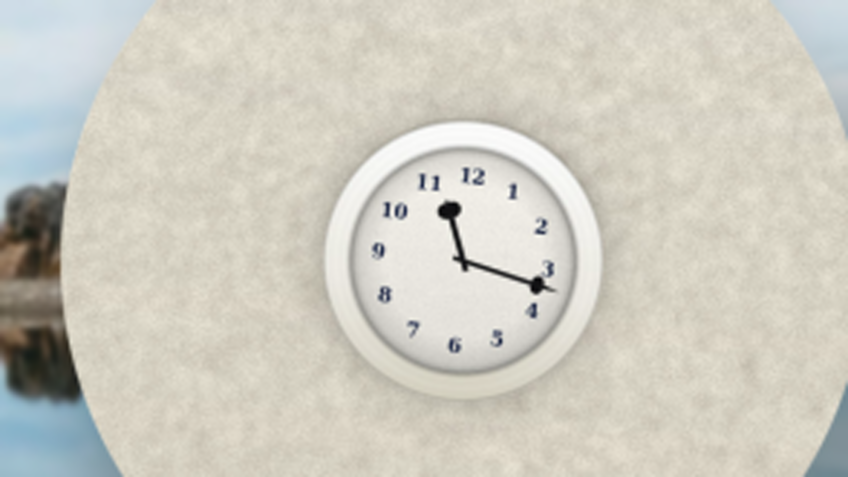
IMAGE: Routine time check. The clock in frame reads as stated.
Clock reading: 11:17
